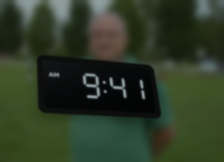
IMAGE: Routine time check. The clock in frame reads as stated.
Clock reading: 9:41
